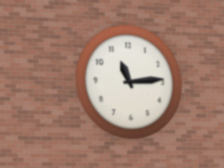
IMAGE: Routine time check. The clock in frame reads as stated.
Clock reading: 11:14
